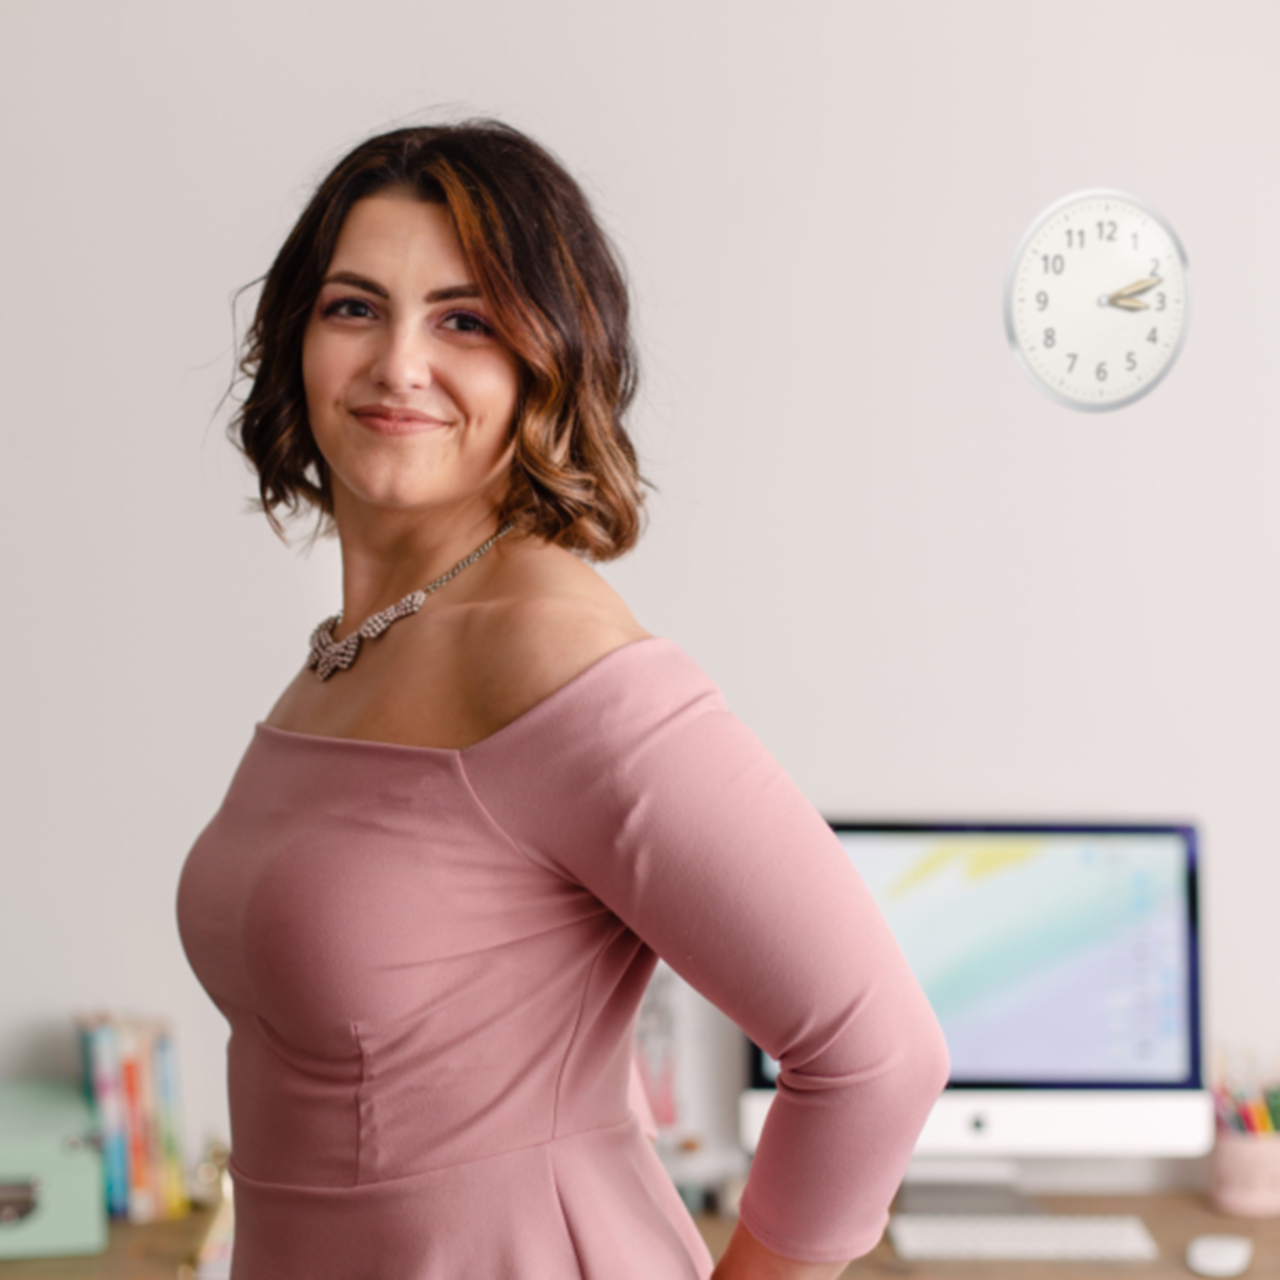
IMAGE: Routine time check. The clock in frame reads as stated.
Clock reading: 3:12
